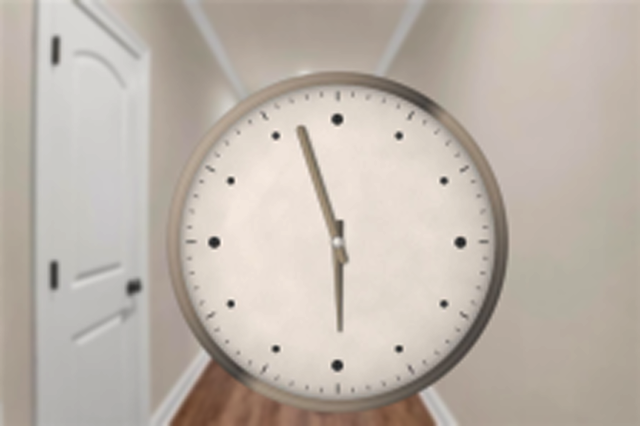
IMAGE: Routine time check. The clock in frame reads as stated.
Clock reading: 5:57
